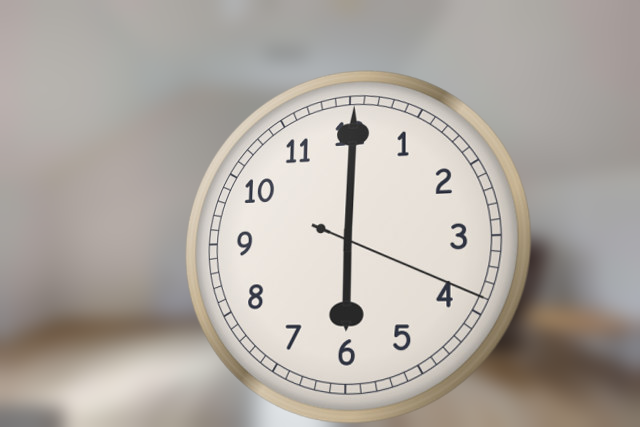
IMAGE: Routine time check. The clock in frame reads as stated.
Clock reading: 6:00:19
